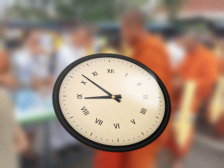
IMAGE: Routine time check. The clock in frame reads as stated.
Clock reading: 8:52
